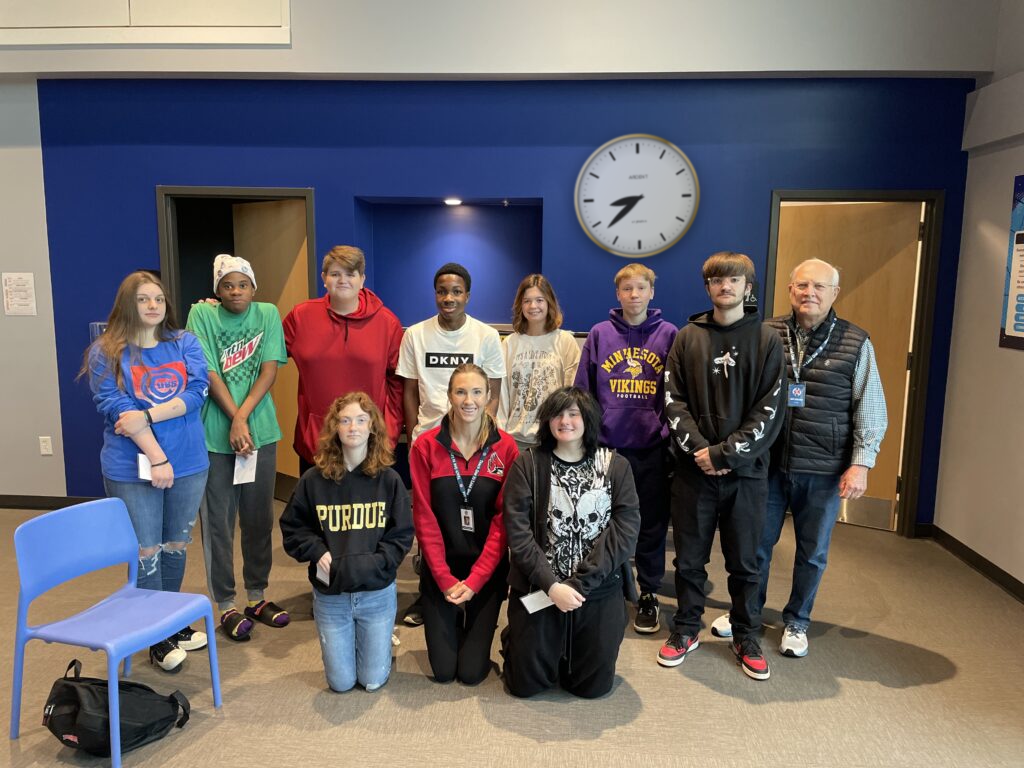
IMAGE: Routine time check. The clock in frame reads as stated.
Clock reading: 8:38
